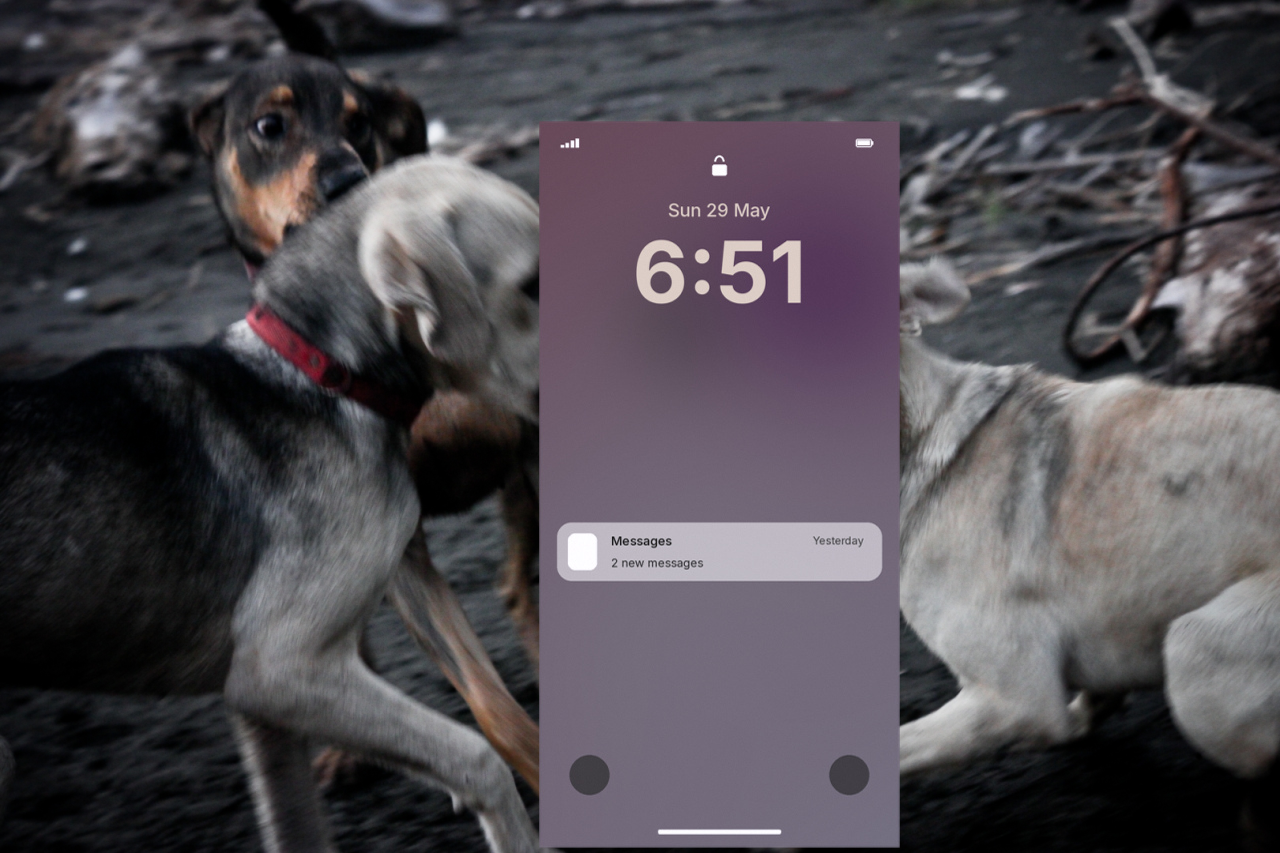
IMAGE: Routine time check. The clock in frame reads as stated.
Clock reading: 6:51
